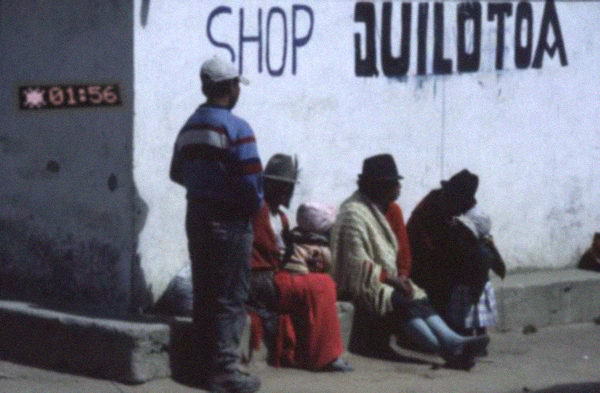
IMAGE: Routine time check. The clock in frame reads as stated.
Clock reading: 1:56
